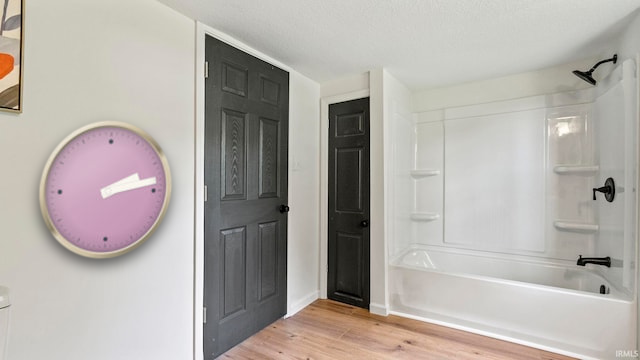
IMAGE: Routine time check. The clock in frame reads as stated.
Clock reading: 2:13
